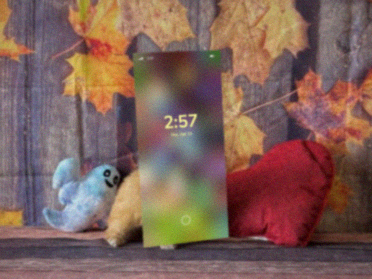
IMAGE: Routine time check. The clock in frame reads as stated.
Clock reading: 2:57
